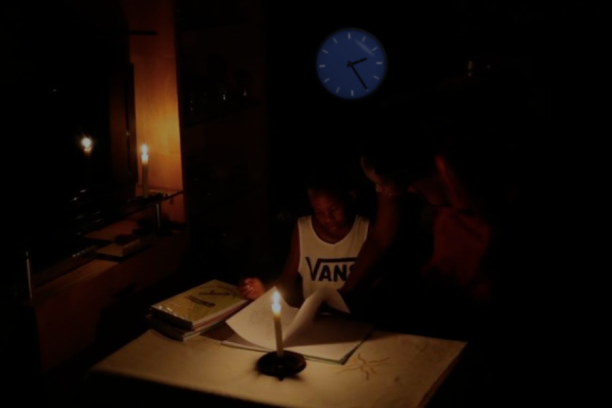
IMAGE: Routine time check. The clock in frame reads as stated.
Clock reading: 2:25
